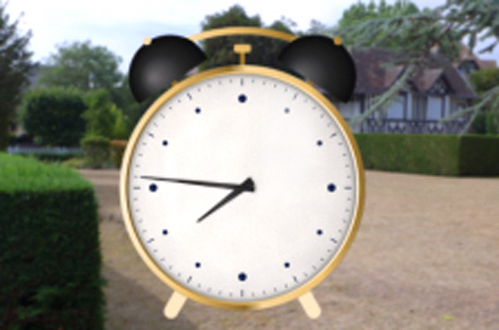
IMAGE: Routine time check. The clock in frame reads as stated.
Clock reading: 7:46
